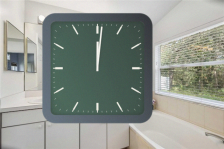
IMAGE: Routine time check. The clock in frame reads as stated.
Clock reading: 12:01
